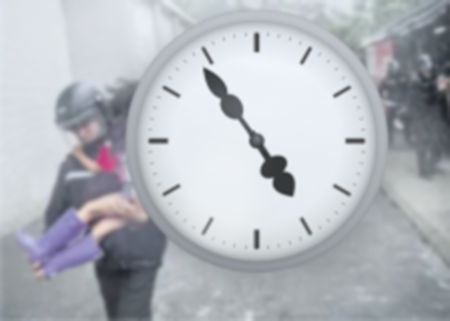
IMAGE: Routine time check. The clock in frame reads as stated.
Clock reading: 4:54
